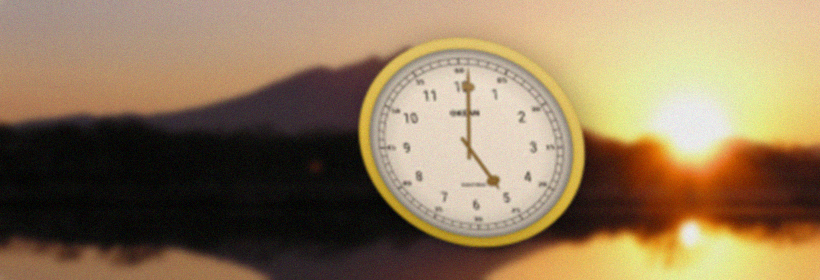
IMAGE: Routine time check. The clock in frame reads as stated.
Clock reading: 5:01
